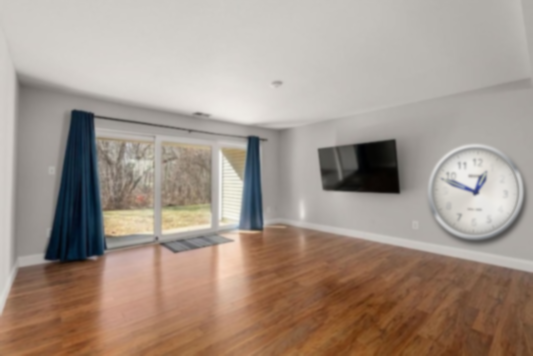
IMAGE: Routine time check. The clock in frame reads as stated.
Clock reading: 12:48
